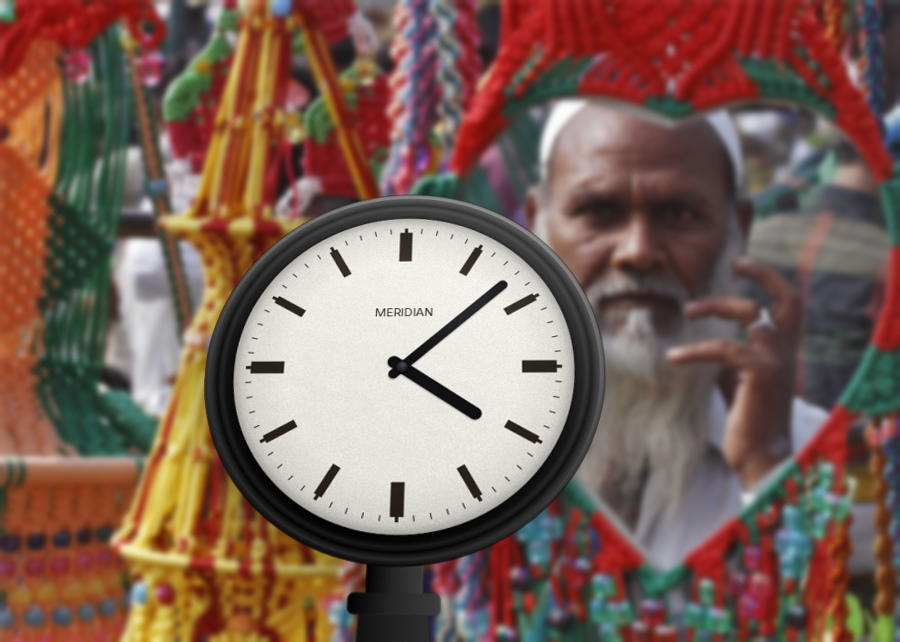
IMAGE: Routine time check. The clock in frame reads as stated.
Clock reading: 4:08
